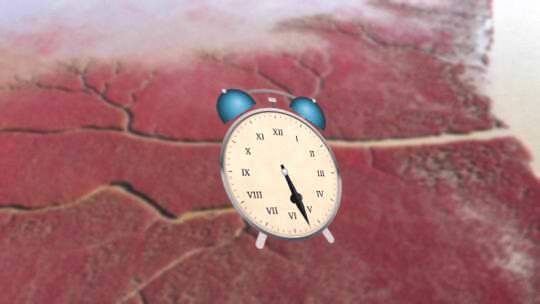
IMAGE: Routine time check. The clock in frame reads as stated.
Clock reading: 5:27
